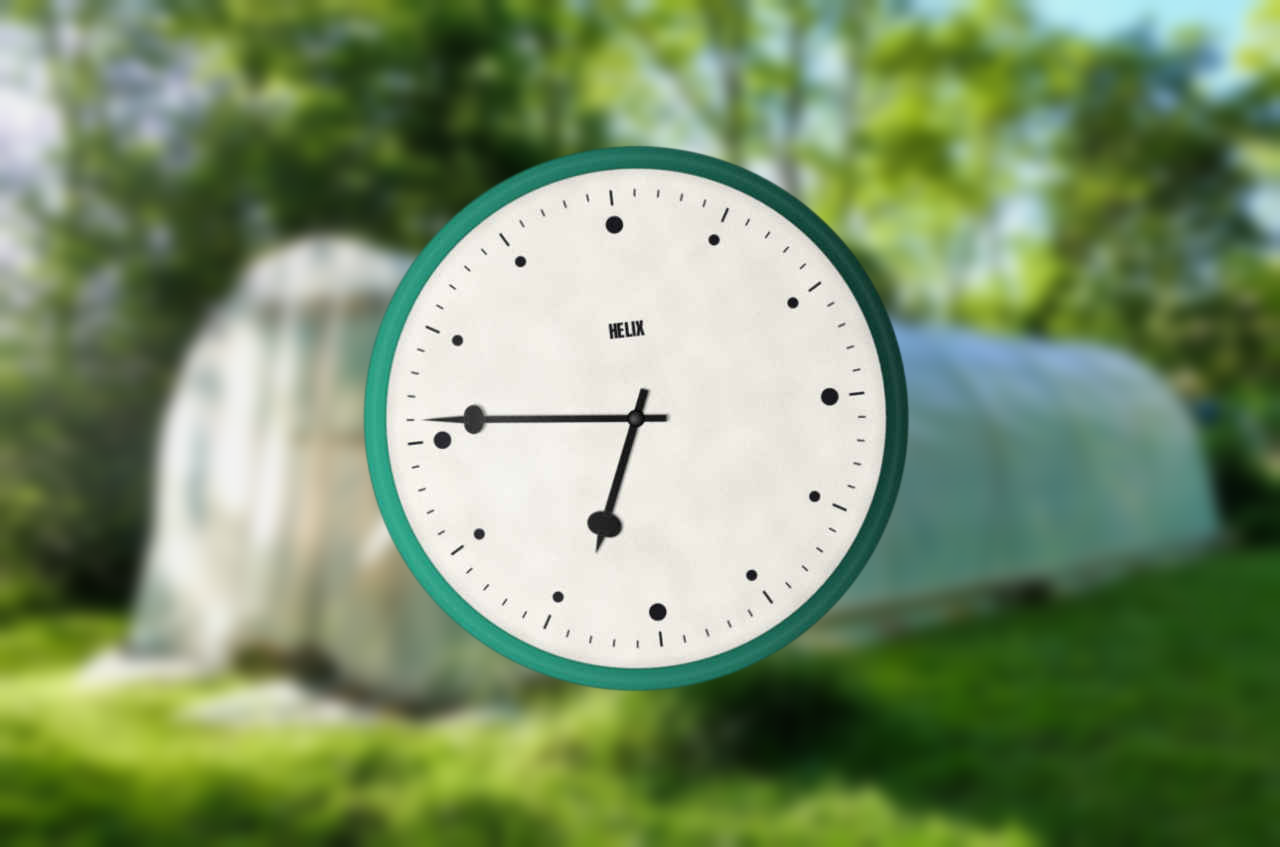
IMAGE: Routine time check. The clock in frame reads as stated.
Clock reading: 6:46
